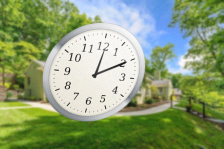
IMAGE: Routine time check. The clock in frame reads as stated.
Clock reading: 12:10
